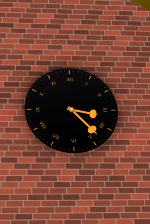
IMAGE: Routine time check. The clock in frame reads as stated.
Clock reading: 3:23
